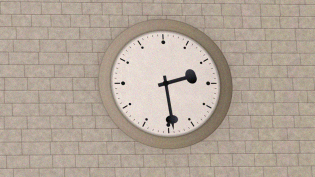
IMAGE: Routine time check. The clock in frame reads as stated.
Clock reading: 2:29
